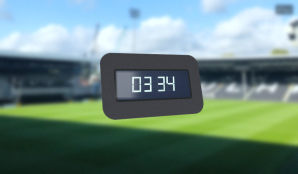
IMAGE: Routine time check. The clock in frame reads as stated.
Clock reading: 3:34
